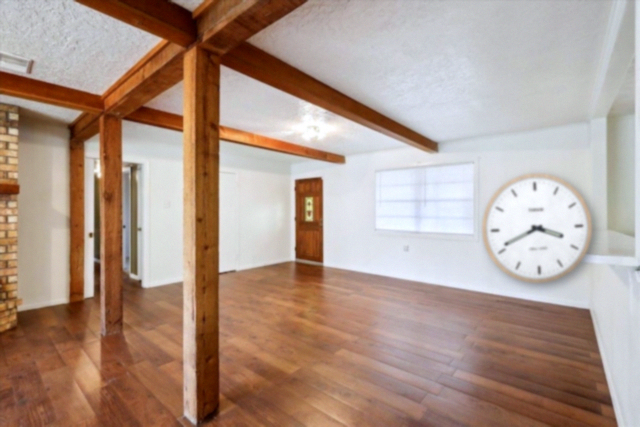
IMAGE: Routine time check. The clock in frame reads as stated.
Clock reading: 3:41
